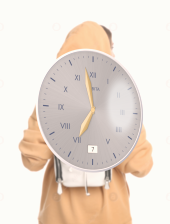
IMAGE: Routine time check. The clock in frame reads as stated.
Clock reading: 6:58
